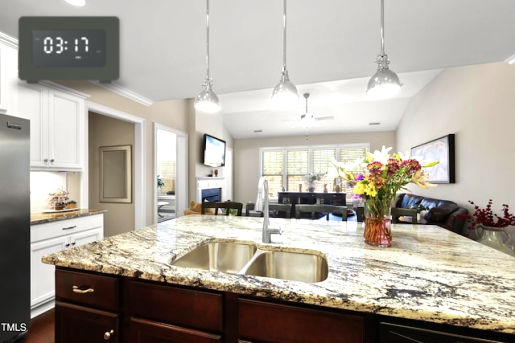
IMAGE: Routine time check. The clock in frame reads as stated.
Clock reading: 3:17
